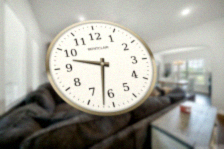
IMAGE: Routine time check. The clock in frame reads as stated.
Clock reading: 9:32
